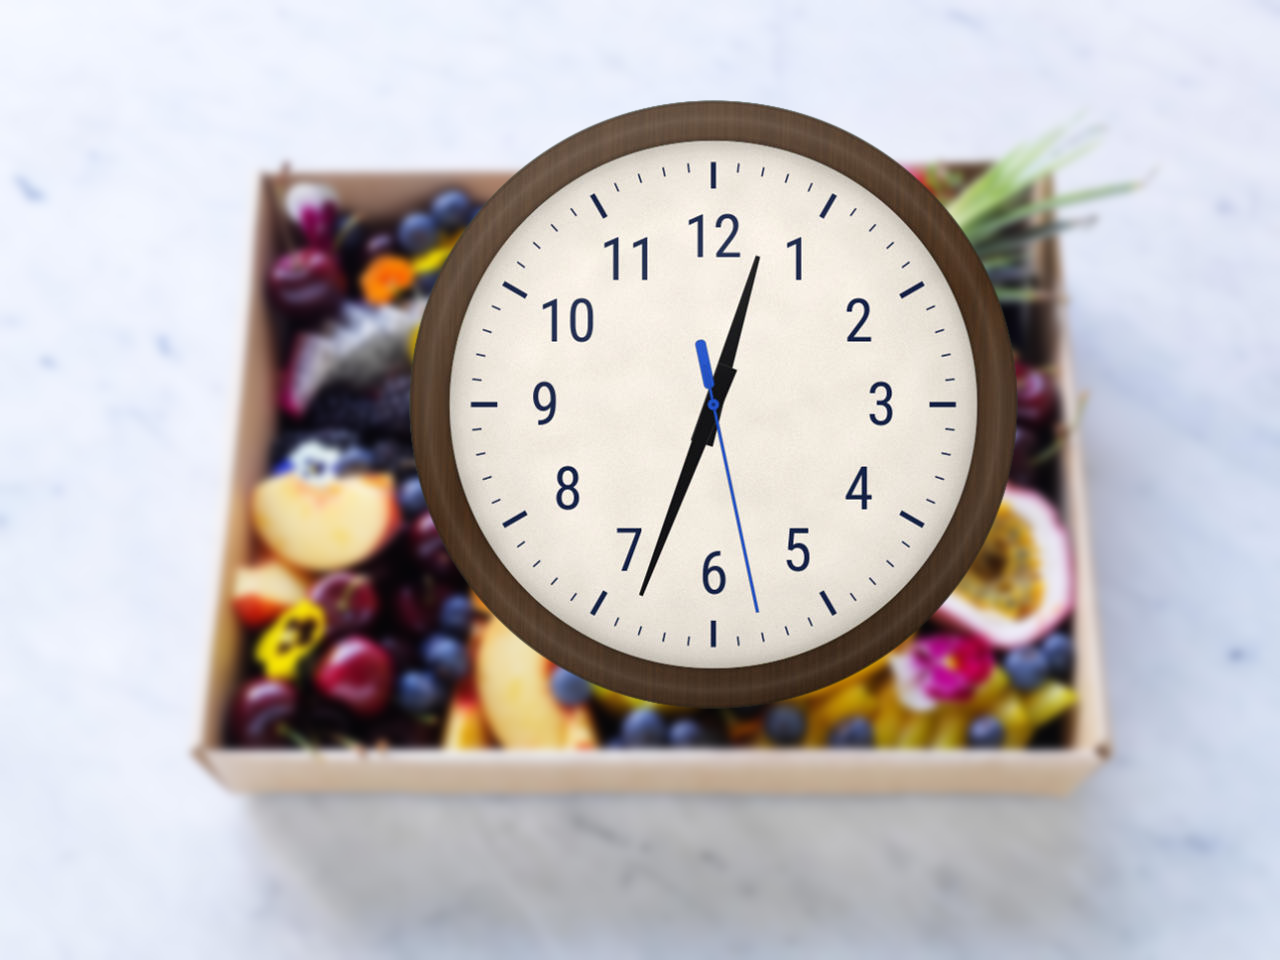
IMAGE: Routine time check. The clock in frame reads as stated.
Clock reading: 12:33:28
